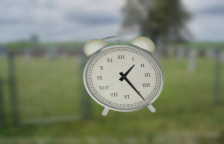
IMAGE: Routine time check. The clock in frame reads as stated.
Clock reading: 1:25
